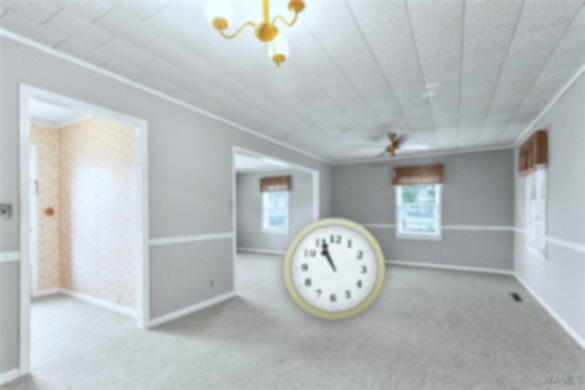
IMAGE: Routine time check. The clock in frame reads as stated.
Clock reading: 10:56
